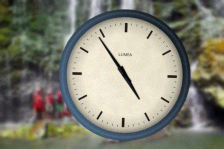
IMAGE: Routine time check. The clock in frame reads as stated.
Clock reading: 4:54
